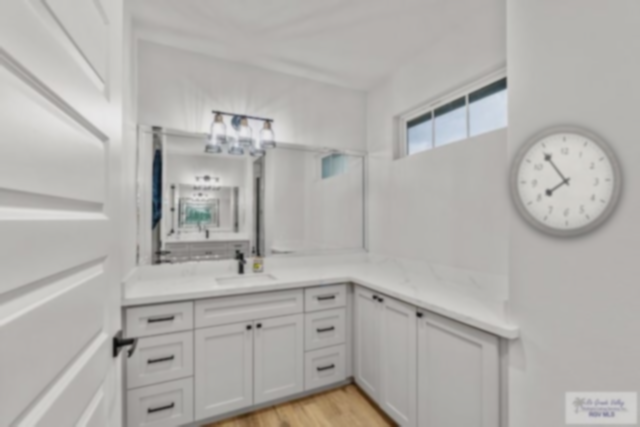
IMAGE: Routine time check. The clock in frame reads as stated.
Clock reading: 7:54
